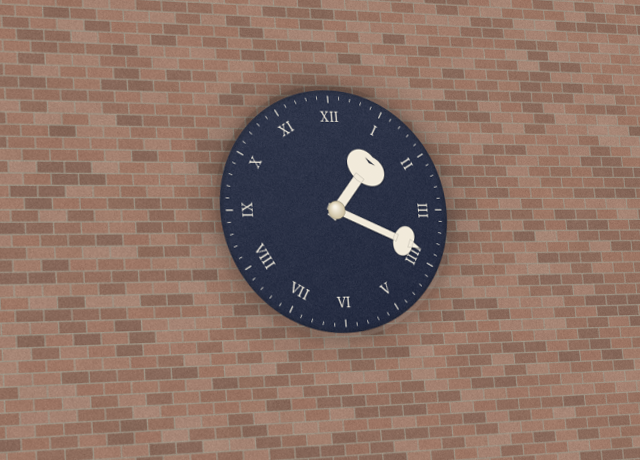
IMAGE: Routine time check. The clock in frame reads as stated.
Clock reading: 1:19
